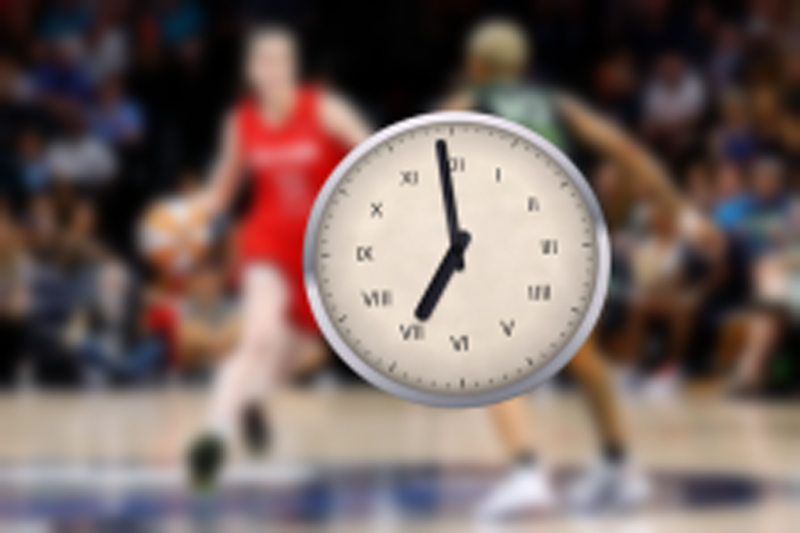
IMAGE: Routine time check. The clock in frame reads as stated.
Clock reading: 6:59
